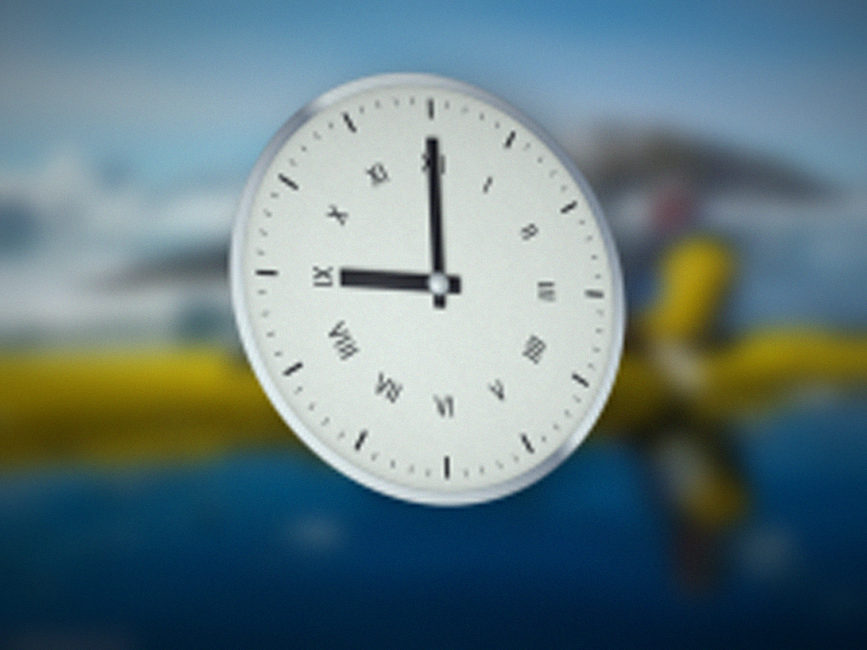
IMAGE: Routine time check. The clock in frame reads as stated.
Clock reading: 9:00
